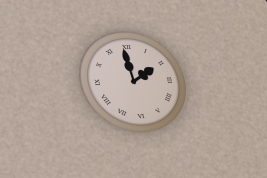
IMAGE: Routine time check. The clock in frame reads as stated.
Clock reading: 1:59
